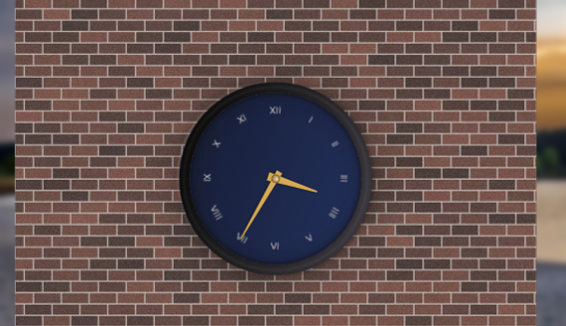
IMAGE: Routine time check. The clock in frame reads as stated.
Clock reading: 3:35
